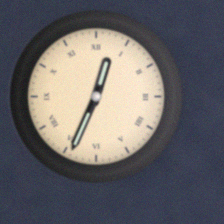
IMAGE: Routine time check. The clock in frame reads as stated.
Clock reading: 12:34
